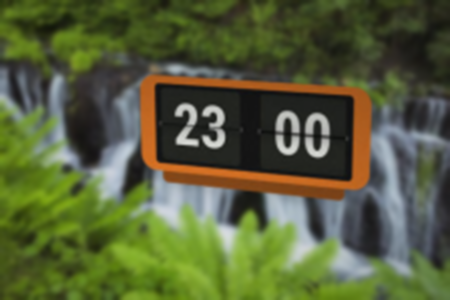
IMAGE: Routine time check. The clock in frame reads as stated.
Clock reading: 23:00
